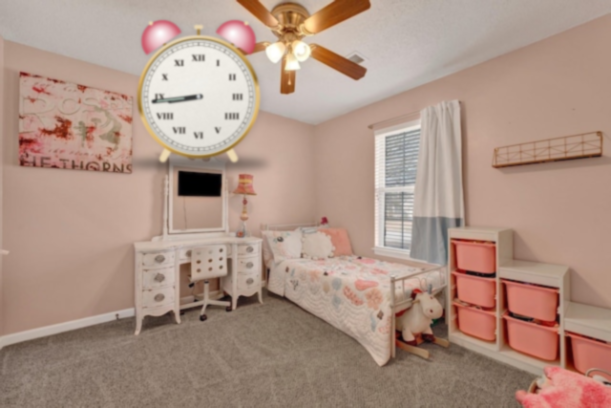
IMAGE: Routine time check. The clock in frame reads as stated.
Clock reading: 8:44
